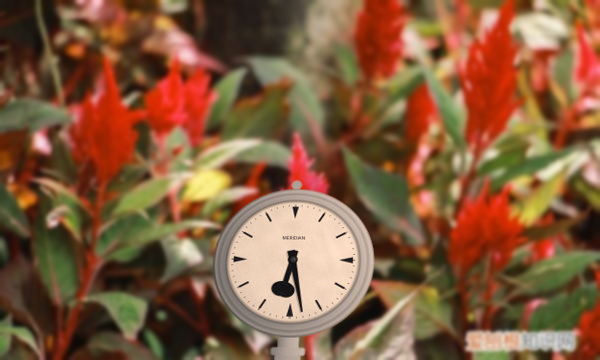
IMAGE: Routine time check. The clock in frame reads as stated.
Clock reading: 6:28
